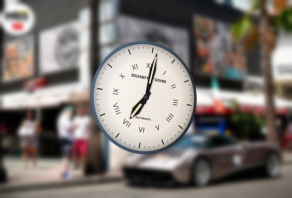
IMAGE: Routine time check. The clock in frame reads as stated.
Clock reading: 7:01
